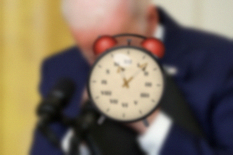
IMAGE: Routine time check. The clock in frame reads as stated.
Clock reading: 11:07
